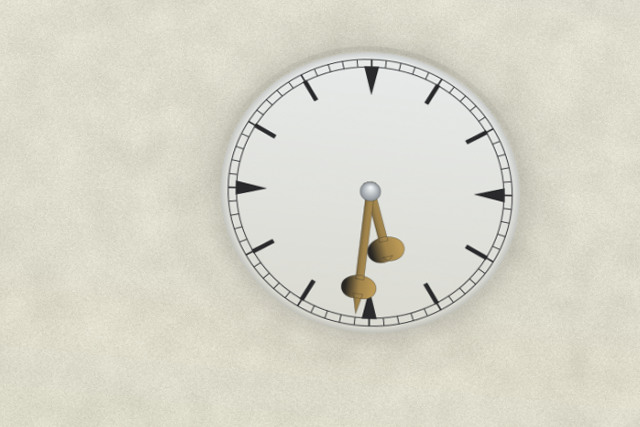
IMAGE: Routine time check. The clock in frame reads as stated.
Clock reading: 5:31
